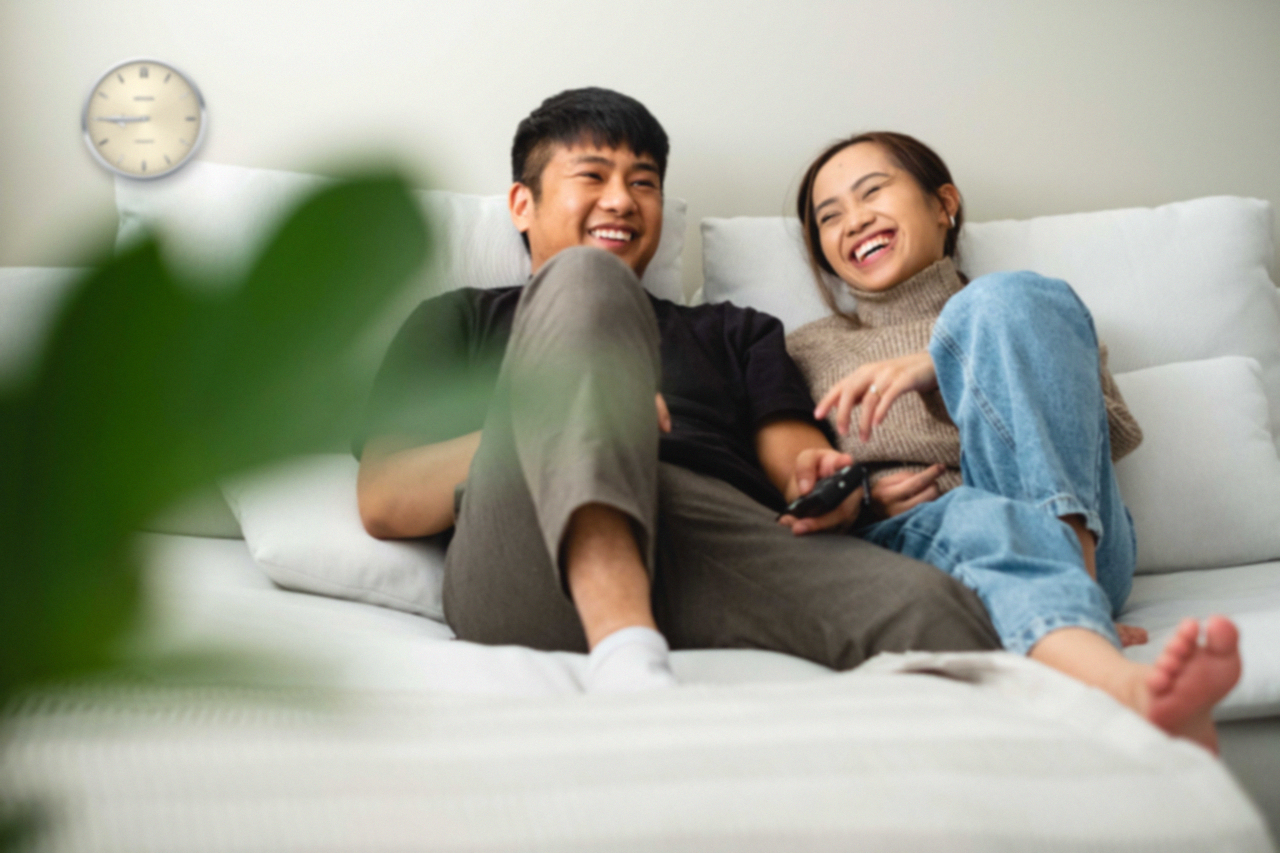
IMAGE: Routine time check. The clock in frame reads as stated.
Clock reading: 8:45
